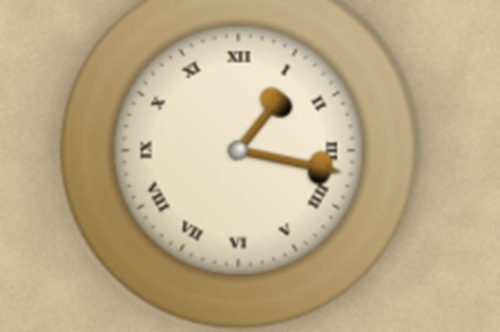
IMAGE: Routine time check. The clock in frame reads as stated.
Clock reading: 1:17
